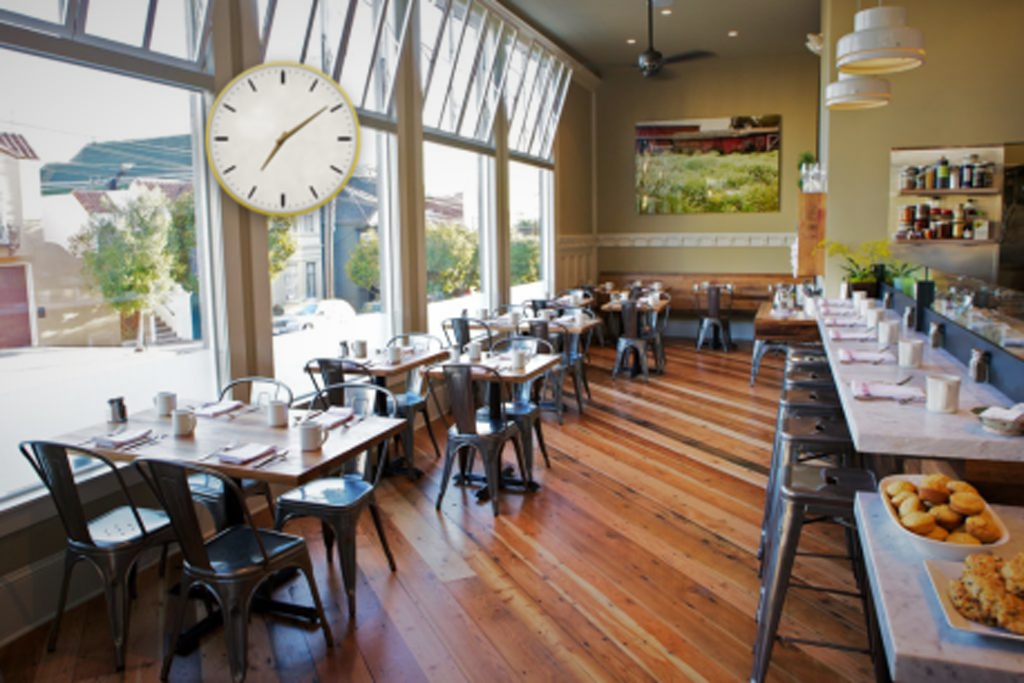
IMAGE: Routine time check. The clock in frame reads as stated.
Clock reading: 7:09
